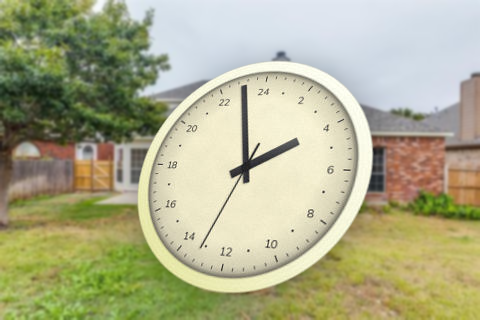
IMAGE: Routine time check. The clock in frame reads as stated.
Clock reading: 3:57:33
